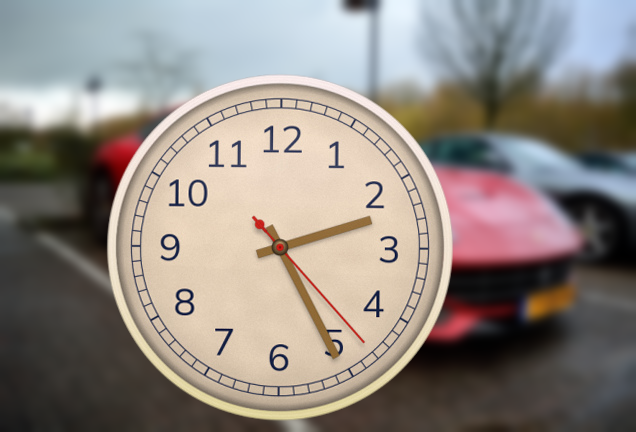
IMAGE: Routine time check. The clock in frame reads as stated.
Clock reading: 2:25:23
